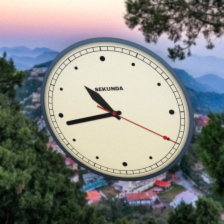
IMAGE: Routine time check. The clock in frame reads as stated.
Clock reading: 10:43:20
